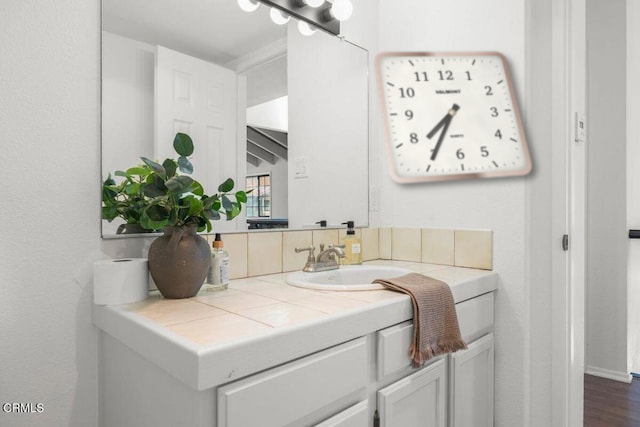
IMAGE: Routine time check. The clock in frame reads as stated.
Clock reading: 7:35
